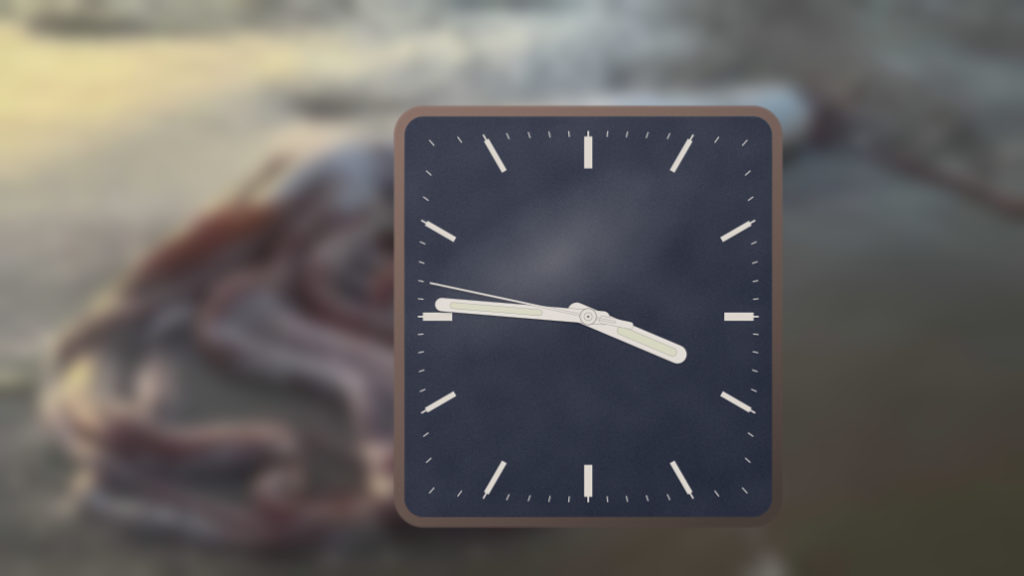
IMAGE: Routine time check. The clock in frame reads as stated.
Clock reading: 3:45:47
